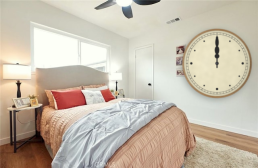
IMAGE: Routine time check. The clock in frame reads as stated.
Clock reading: 12:00
